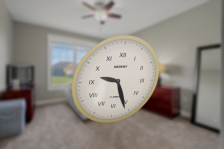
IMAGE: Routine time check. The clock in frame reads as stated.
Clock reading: 9:26
